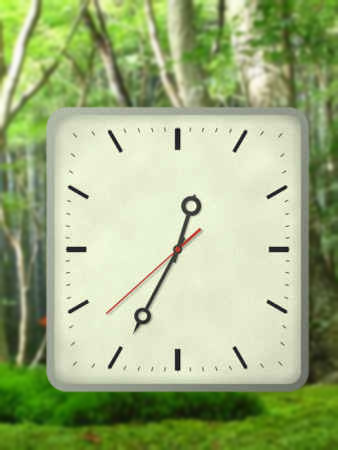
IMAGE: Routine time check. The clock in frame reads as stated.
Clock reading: 12:34:38
